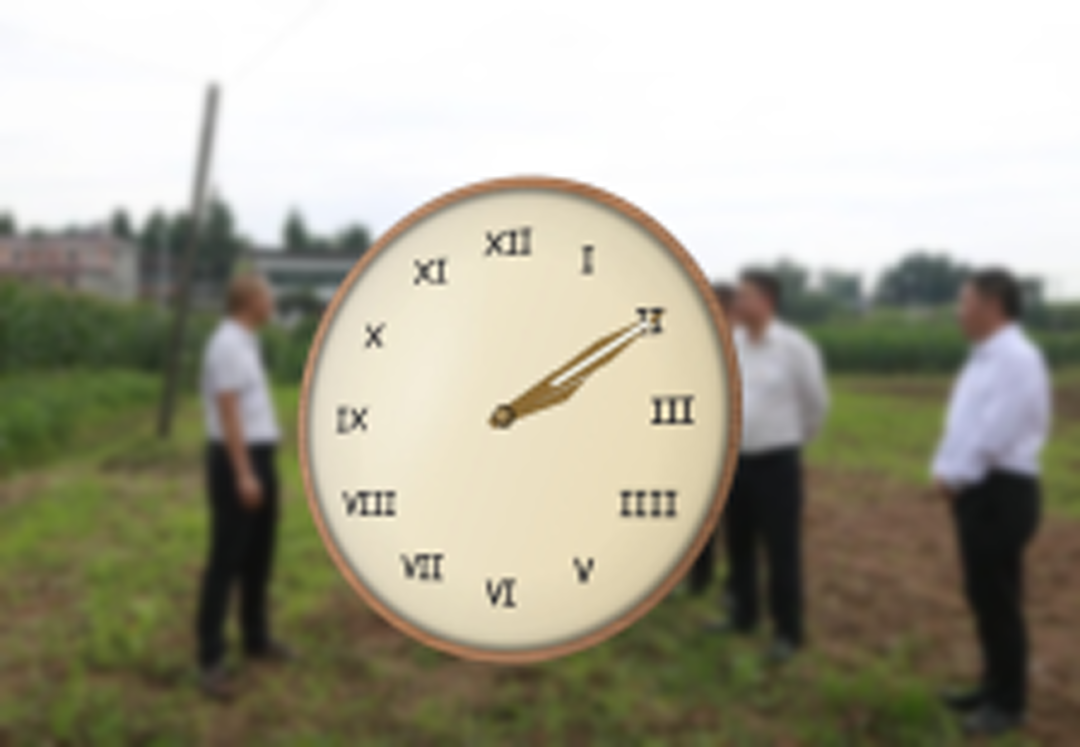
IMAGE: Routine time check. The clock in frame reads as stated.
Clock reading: 2:10
